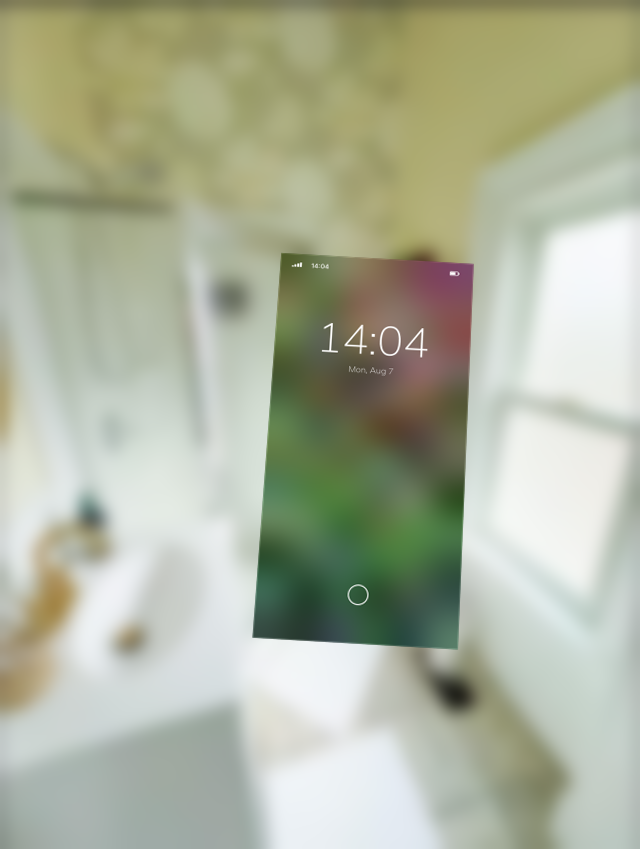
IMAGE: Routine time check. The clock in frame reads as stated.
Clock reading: 14:04
